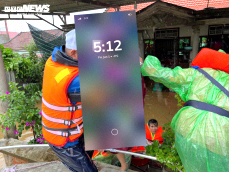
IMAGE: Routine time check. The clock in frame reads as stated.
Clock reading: 5:12
